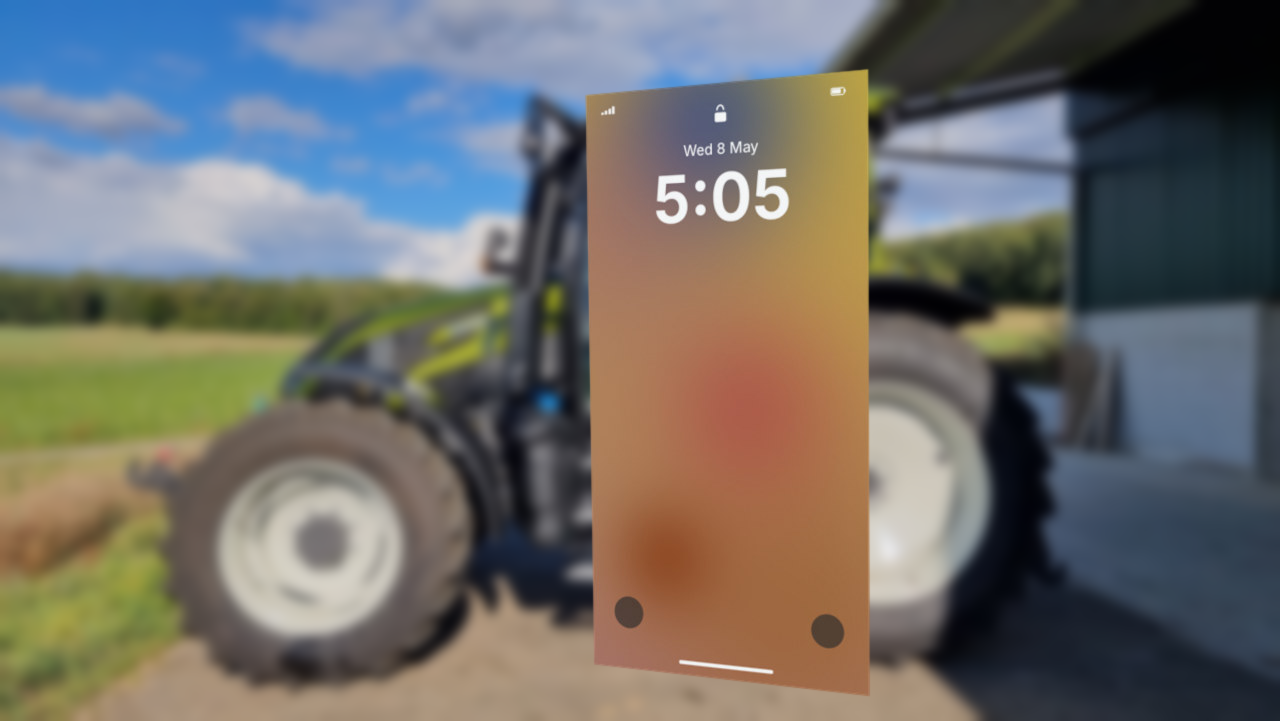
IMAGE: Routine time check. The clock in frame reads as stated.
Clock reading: 5:05
